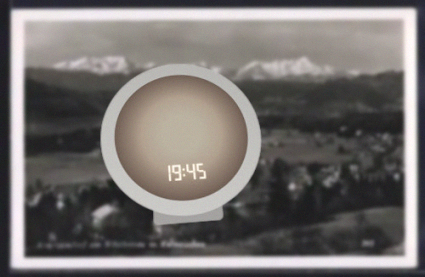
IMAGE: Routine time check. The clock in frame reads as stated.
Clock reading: 19:45
